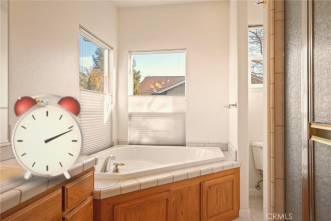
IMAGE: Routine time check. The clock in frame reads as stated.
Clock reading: 2:11
